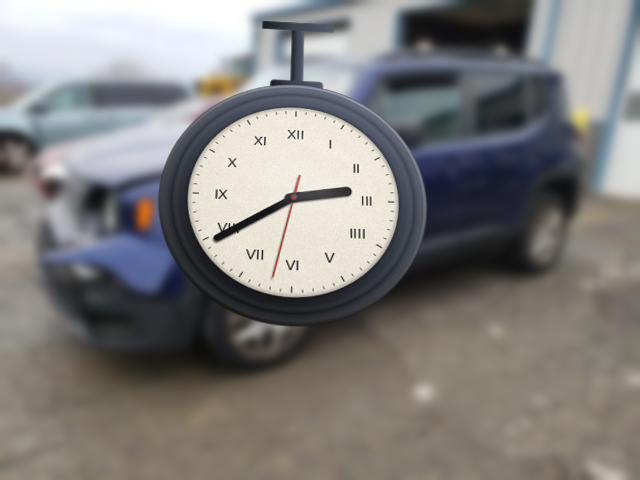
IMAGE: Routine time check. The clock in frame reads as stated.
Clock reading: 2:39:32
